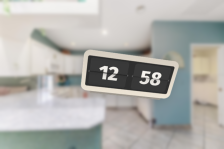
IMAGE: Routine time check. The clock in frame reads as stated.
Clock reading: 12:58
